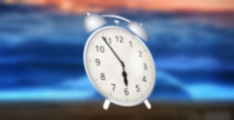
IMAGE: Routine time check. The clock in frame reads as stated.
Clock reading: 5:54
